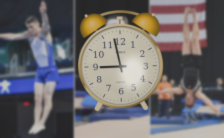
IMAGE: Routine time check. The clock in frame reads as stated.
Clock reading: 8:58
